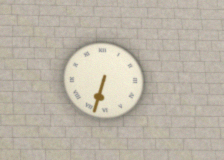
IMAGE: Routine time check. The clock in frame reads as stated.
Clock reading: 6:33
